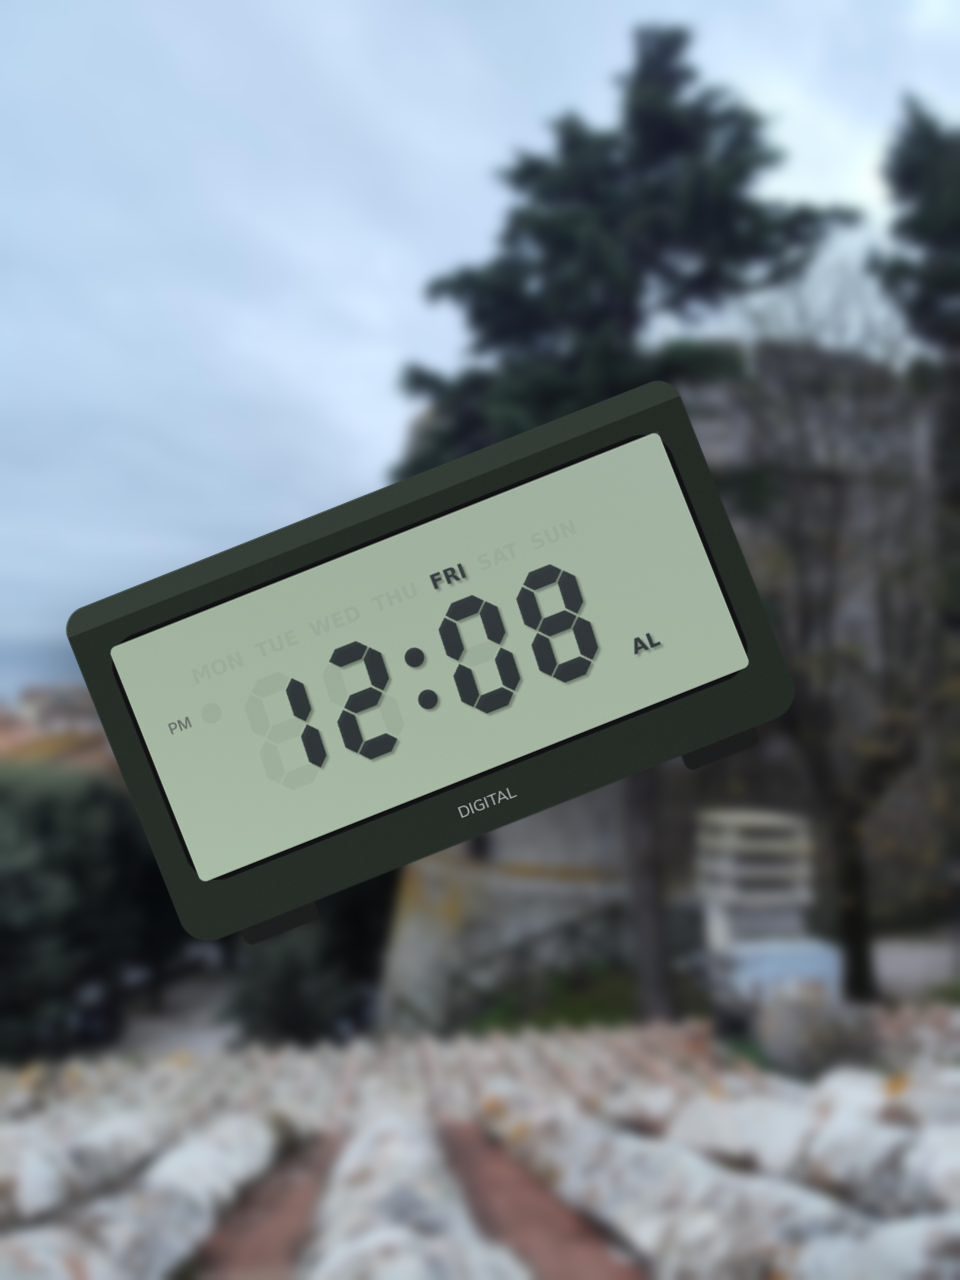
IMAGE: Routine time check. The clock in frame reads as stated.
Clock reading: 12:08
